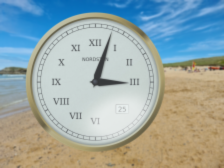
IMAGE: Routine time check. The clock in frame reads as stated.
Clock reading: 3:03
